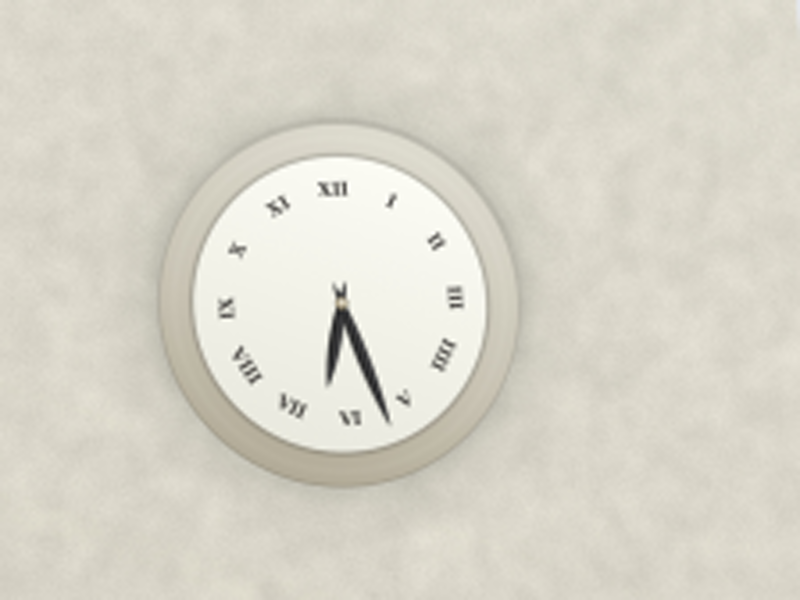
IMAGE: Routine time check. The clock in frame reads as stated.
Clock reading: 6:27
